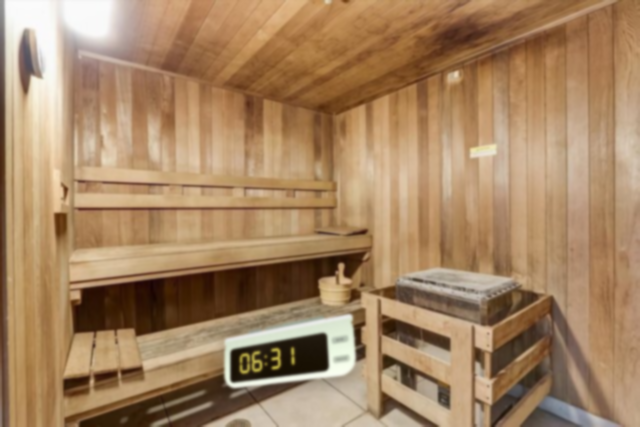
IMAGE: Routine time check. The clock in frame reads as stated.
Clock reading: 6:31
